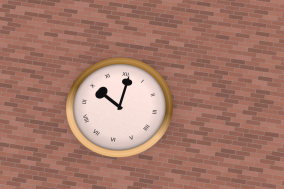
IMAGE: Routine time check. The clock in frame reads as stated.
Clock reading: 10:01
